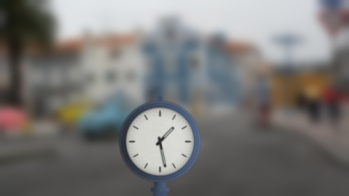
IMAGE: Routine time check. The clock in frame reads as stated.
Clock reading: 1:28
